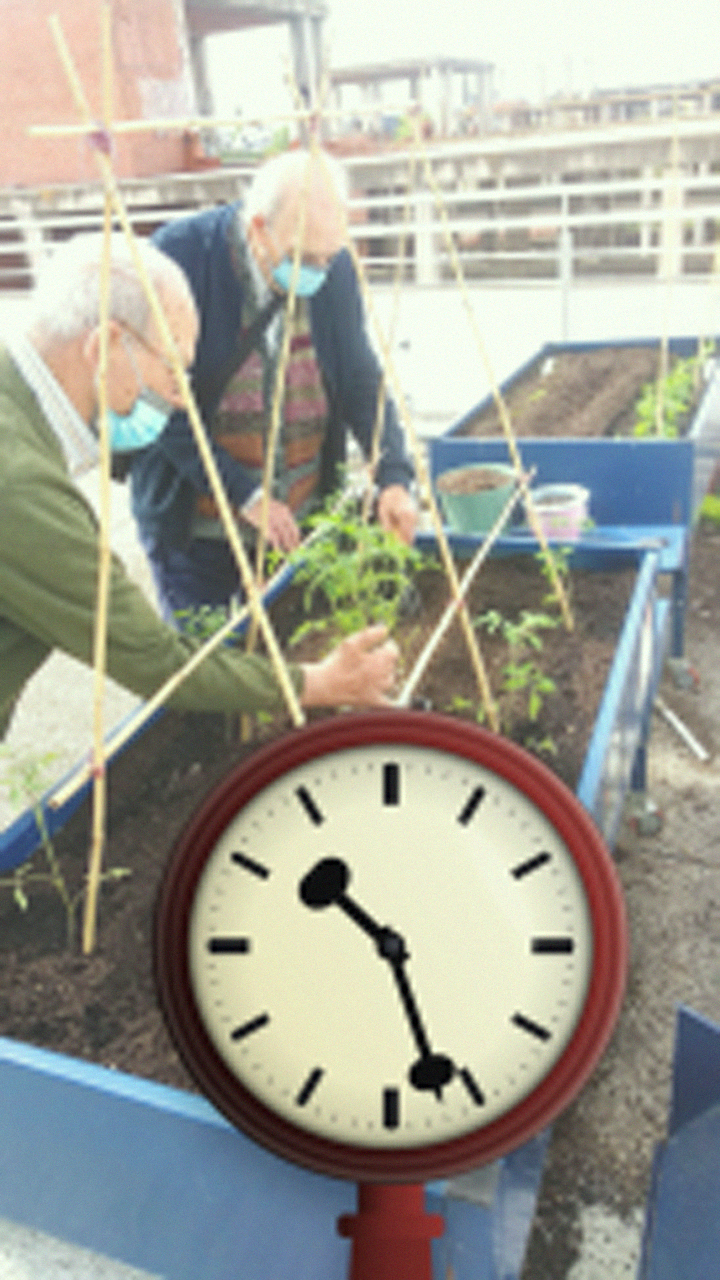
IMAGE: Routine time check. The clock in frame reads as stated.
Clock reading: 10:27
